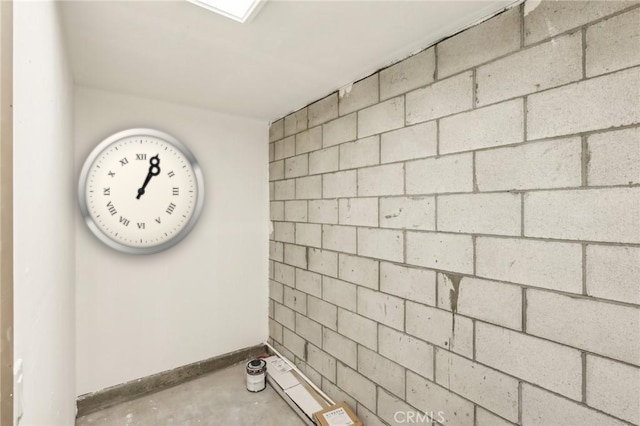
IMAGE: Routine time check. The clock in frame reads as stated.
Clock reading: 1:04
